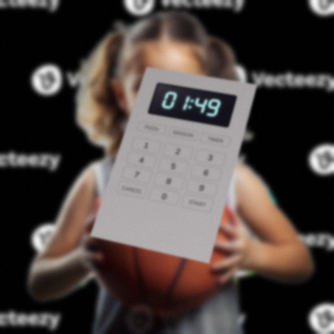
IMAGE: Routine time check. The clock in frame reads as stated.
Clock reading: 1:49
